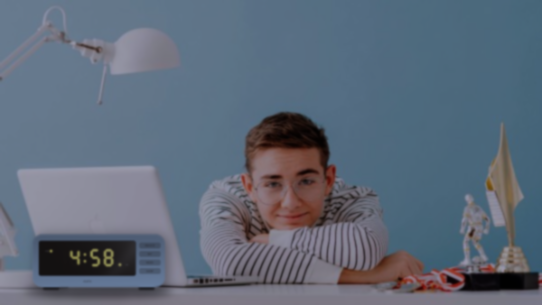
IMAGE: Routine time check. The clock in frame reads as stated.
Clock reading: 4:58
